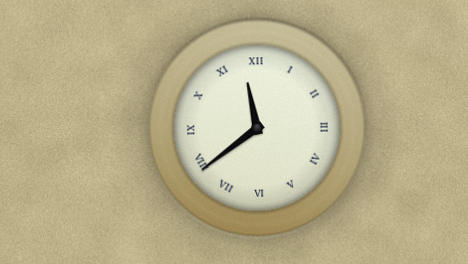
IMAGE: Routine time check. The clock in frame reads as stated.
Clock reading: 11:39
